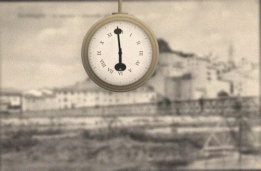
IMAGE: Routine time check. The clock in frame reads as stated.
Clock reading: 5:59
